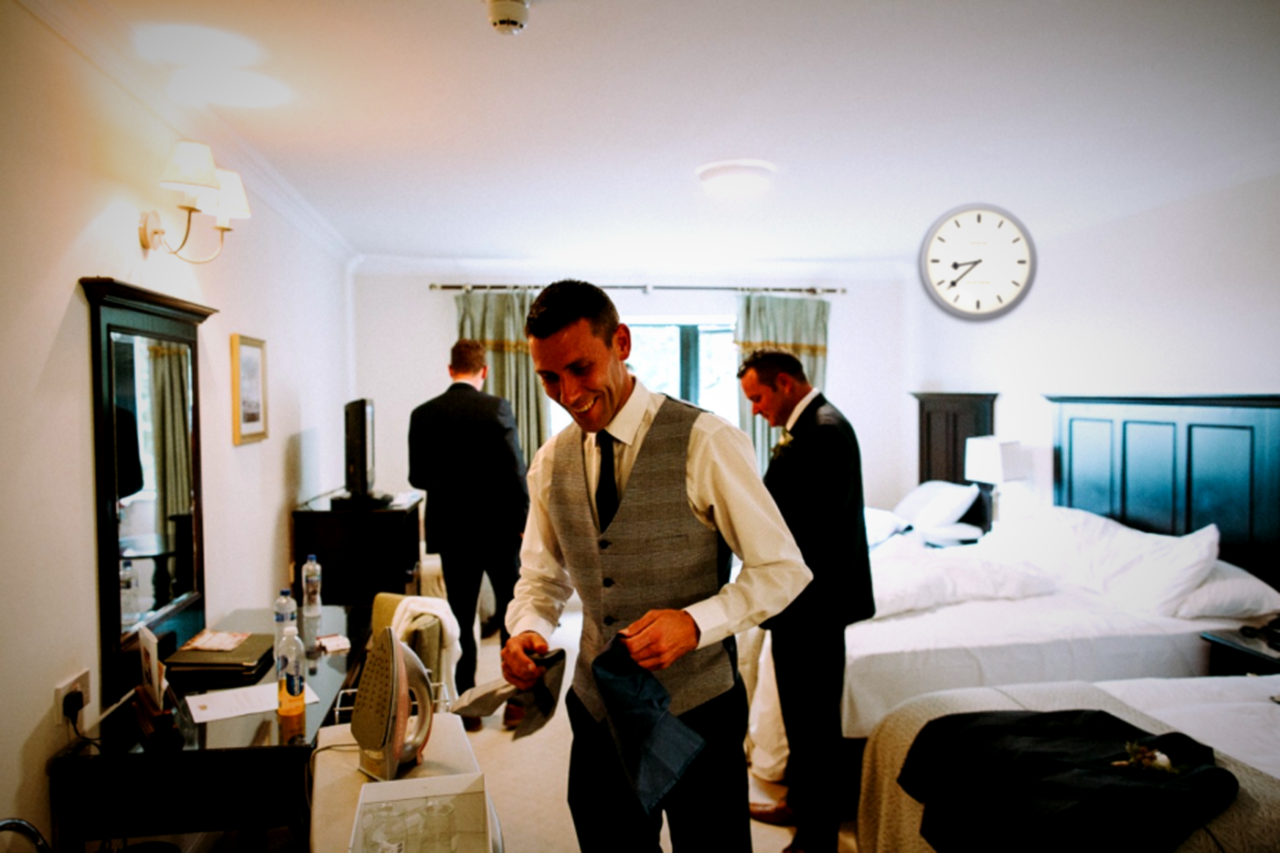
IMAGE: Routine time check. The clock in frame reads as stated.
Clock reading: 8:38
